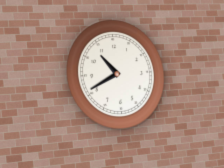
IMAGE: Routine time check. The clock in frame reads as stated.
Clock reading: 10:41
